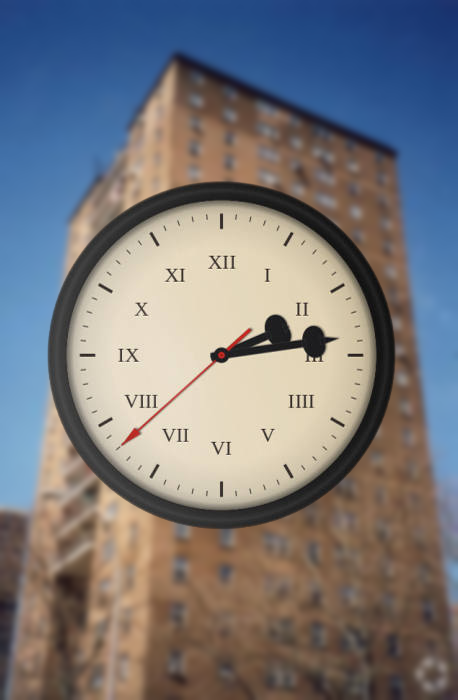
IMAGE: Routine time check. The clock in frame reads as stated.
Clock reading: 2:13:38
